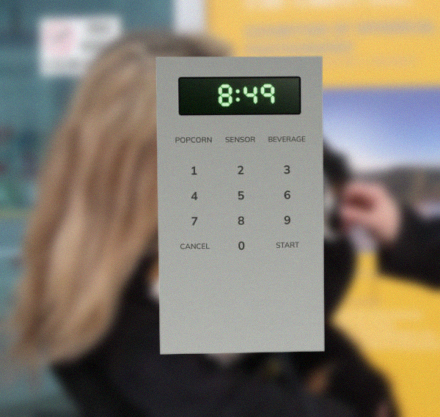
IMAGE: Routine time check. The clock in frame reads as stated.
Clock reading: 8:49
